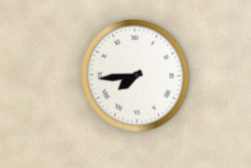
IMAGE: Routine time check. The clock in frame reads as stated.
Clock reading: 7:44
